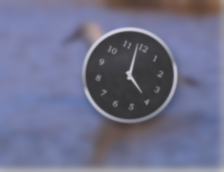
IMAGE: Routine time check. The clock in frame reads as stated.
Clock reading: 3:58
